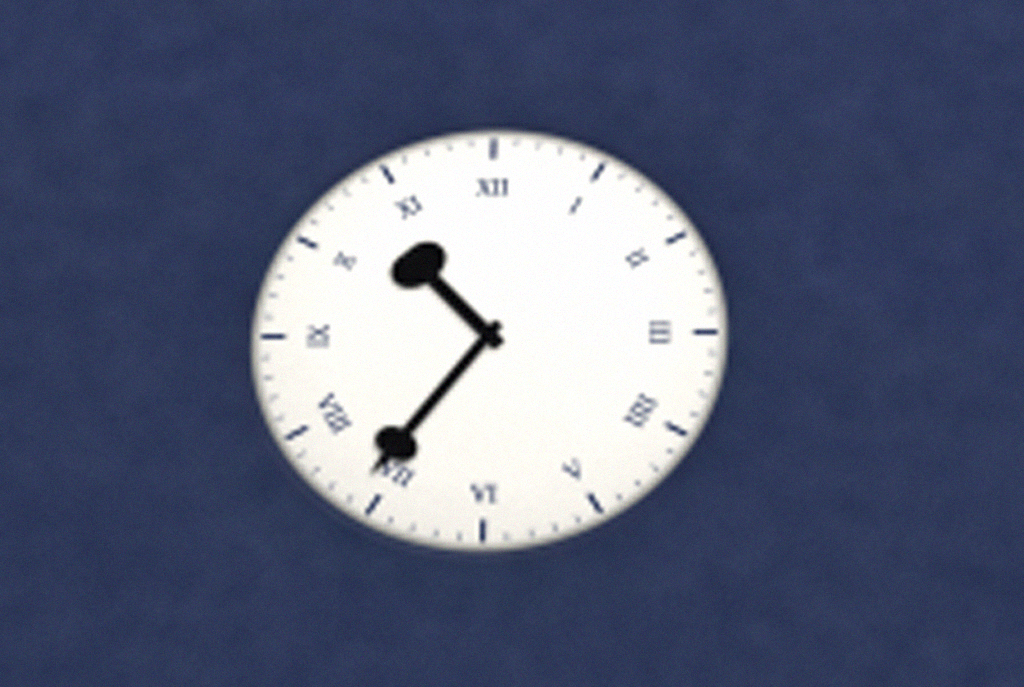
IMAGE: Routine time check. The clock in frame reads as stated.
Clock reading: 10:36
